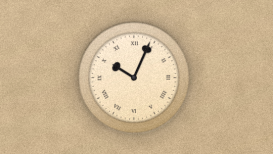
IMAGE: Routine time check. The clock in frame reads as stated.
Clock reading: 10:04
